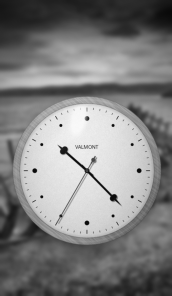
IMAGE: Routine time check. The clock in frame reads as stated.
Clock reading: 10:22:35
